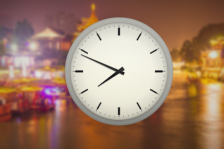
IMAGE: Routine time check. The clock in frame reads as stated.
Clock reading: 7:49
